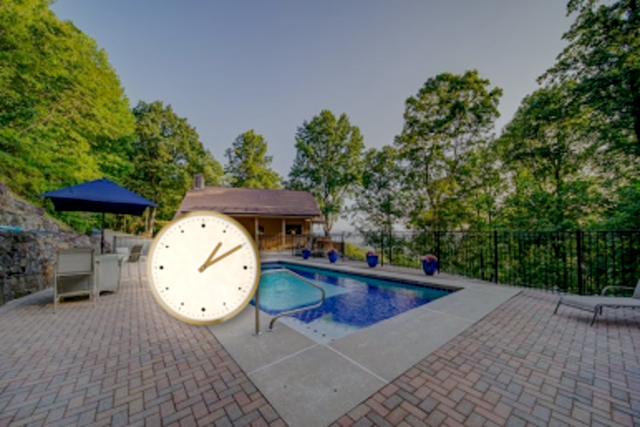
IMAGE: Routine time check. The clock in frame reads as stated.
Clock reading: 1:10
